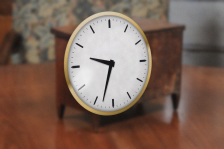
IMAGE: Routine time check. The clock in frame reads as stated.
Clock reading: 9:33
